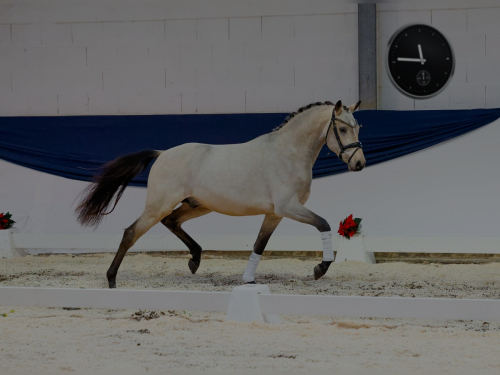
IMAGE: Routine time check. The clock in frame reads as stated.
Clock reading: 11:46
